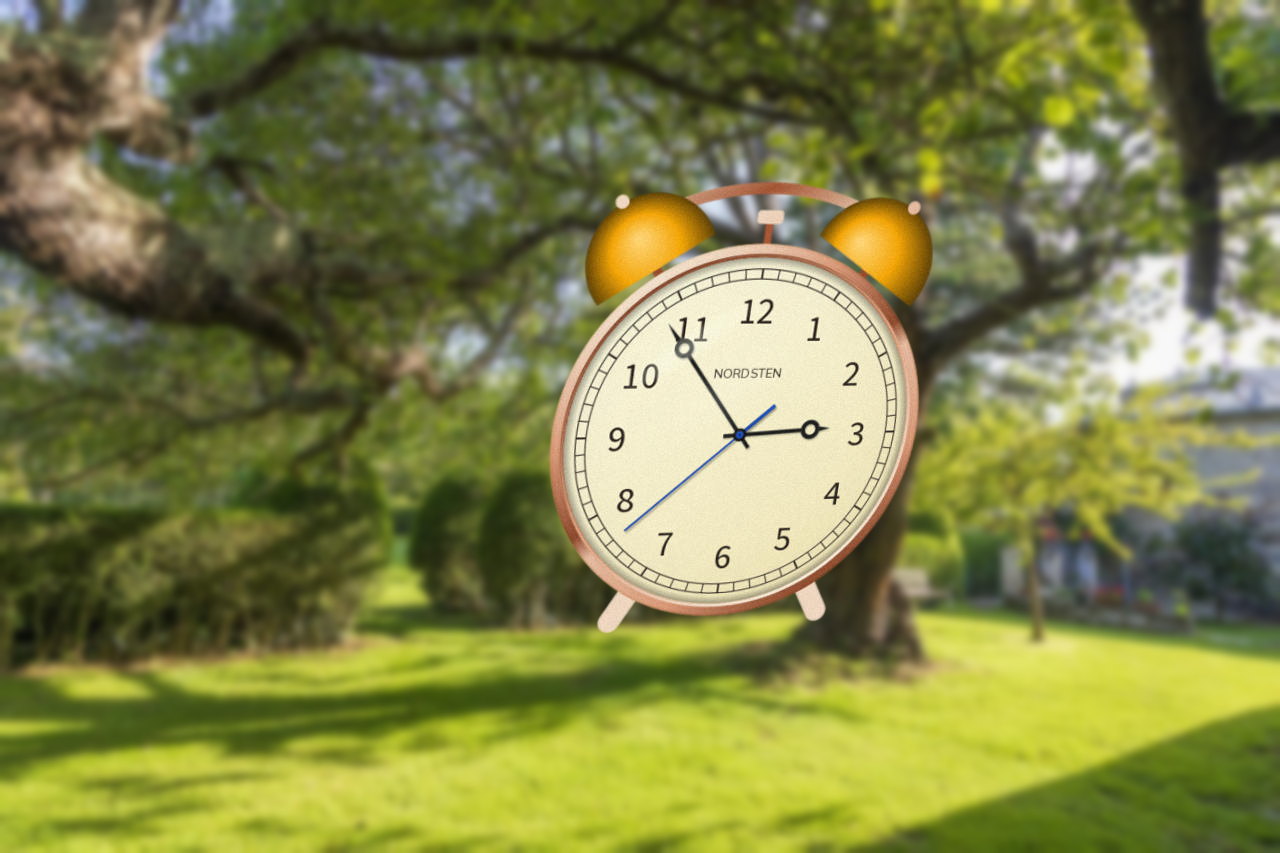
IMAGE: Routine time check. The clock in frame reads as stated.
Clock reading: 2:53:38
